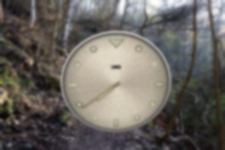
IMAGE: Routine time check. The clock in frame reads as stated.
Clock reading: 7:39
